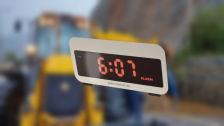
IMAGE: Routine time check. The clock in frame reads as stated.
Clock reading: 6:07
